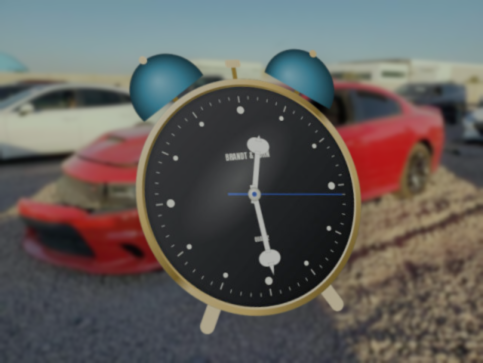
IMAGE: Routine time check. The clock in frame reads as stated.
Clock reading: 12:29:16
